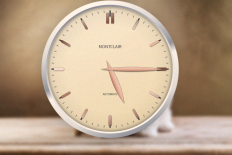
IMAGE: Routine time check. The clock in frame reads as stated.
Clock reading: 5:15
